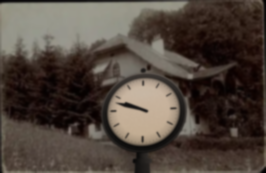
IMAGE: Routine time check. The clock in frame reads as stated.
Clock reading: 9:48
